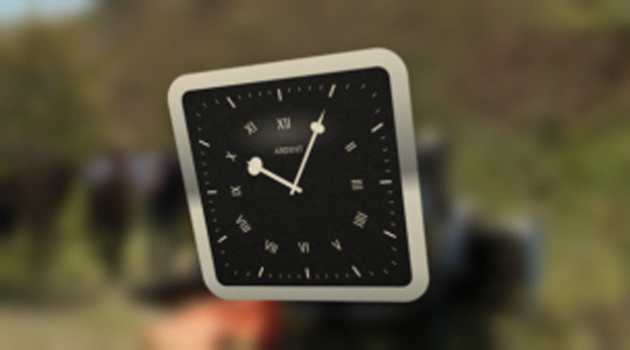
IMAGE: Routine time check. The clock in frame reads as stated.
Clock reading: 10:05
